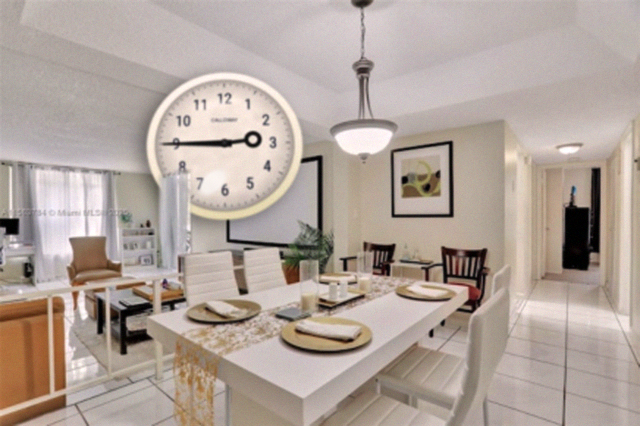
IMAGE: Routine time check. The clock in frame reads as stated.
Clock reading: 2:45
